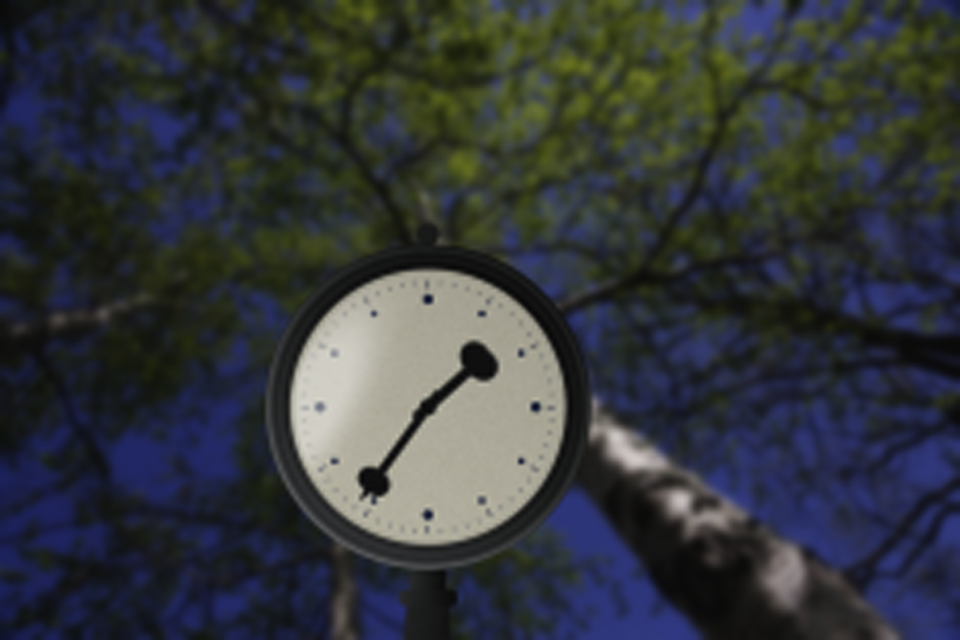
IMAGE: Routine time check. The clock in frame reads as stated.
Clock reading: 1:36
